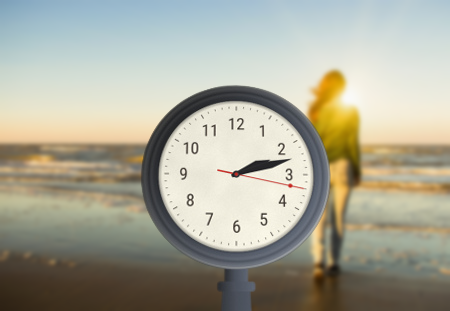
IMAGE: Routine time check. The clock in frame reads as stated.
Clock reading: 2:12:17
